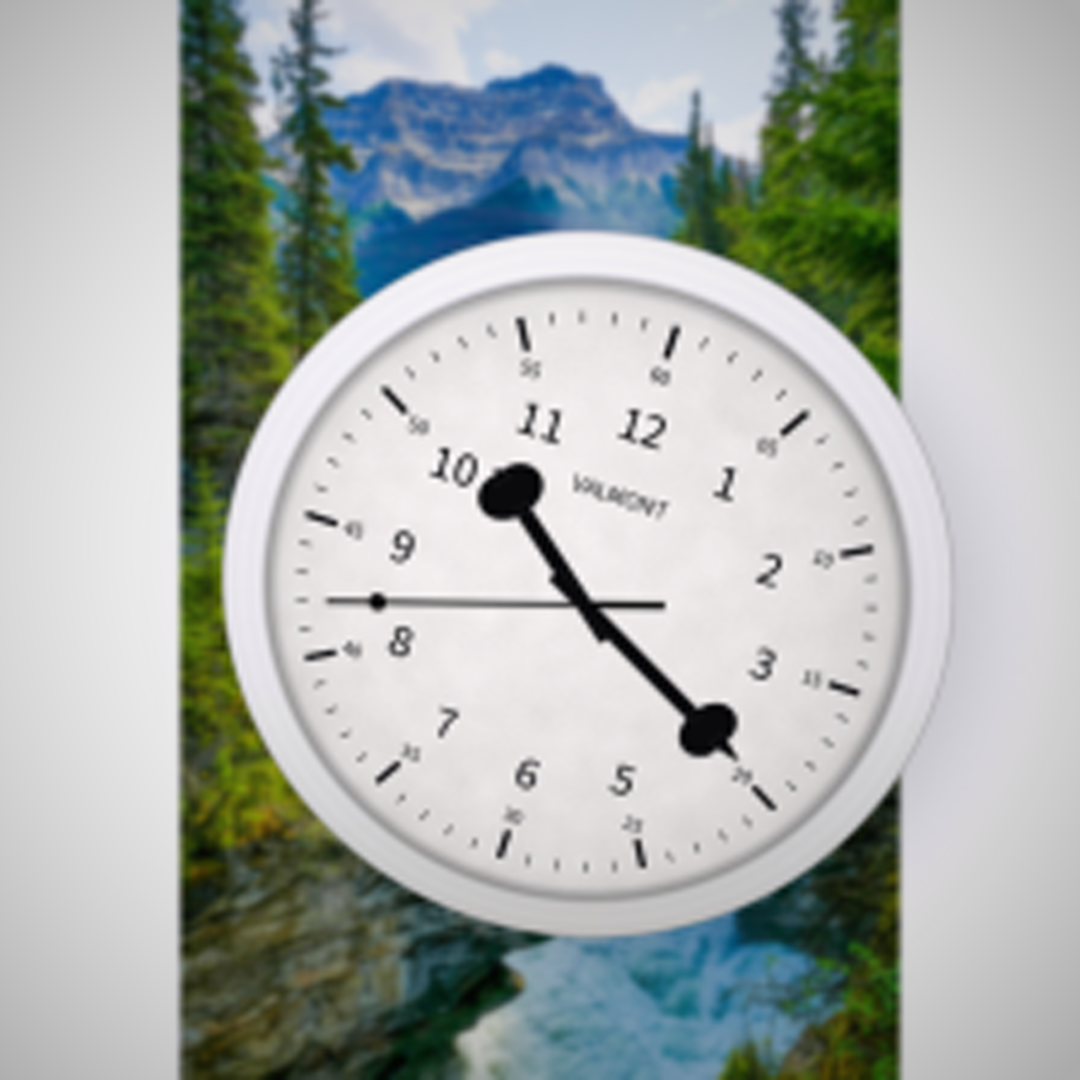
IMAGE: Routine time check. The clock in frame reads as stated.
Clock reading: 10:19:42
